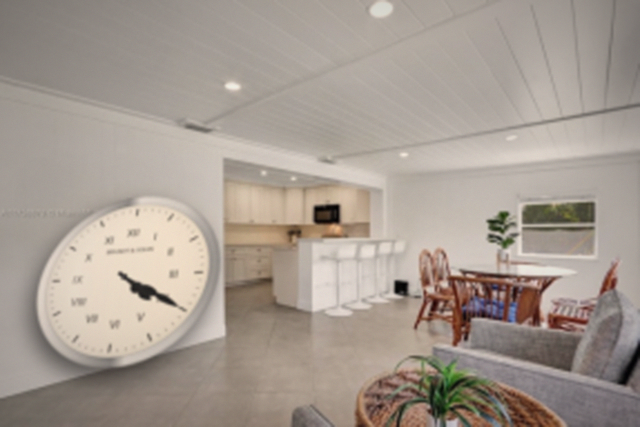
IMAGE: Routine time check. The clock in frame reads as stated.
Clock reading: 4:20
